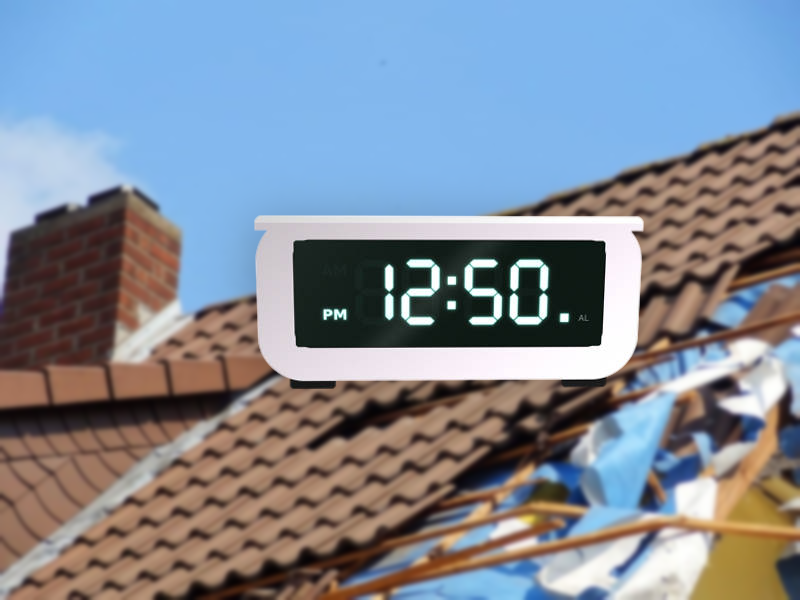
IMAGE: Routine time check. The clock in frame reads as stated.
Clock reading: 12:50
